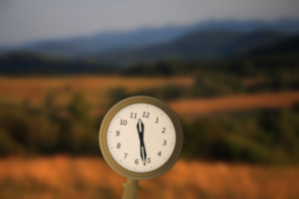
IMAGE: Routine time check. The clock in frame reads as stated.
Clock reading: 11:27
